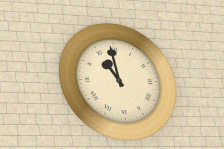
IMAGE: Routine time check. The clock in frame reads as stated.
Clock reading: 10:59
